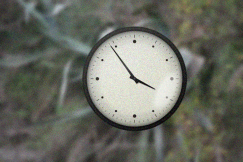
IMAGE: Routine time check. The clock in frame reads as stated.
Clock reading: 3:54
